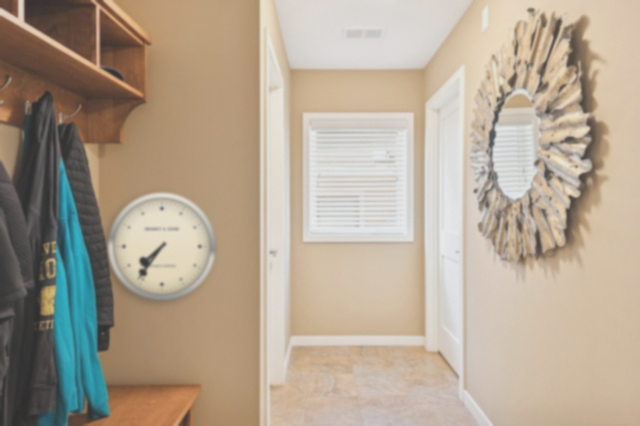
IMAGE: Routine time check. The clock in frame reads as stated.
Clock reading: 7:36
